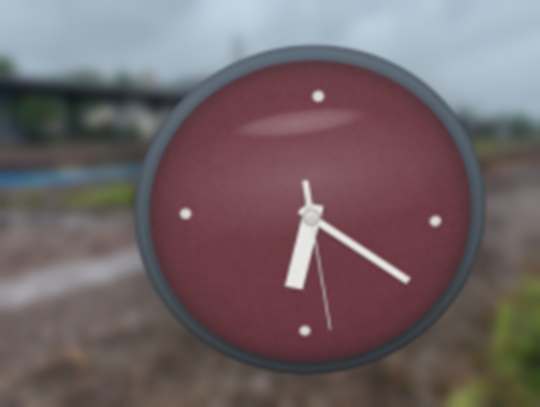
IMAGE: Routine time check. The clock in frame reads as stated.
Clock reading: 6:20:28
